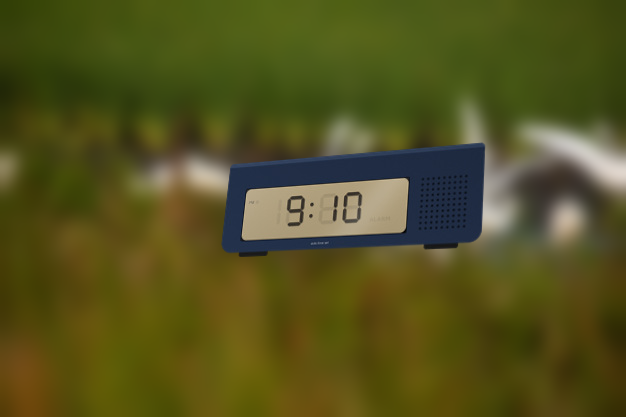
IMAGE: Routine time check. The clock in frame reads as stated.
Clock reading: 9:10
